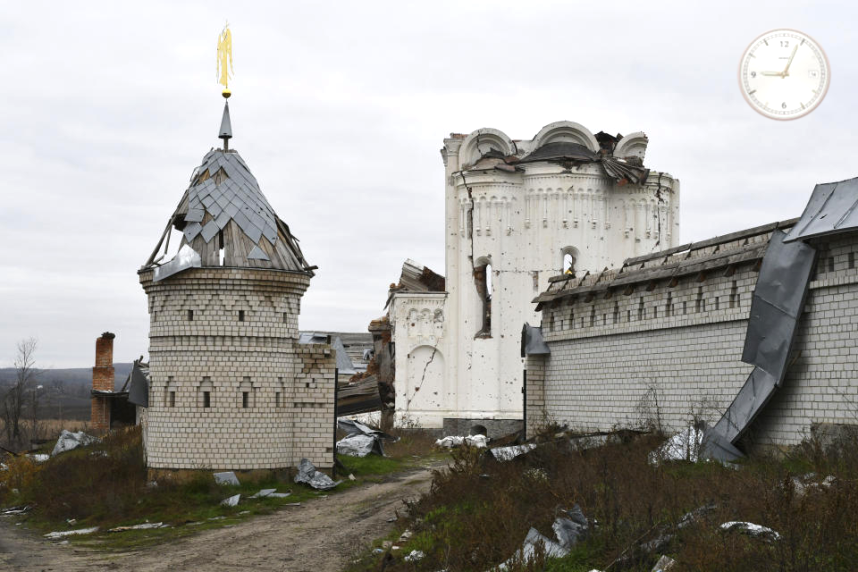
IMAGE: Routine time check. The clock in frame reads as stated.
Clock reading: 9:04
